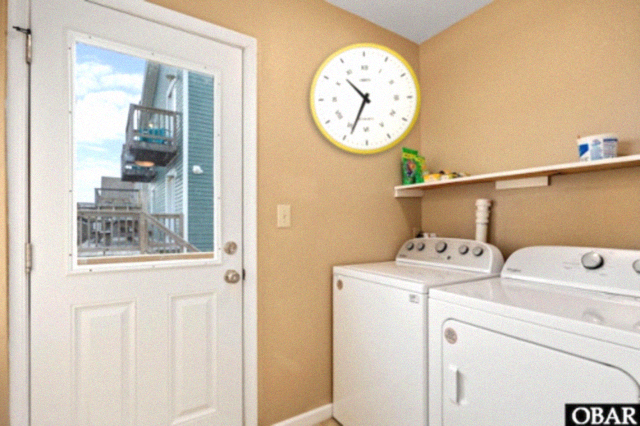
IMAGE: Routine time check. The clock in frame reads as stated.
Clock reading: 10:34
